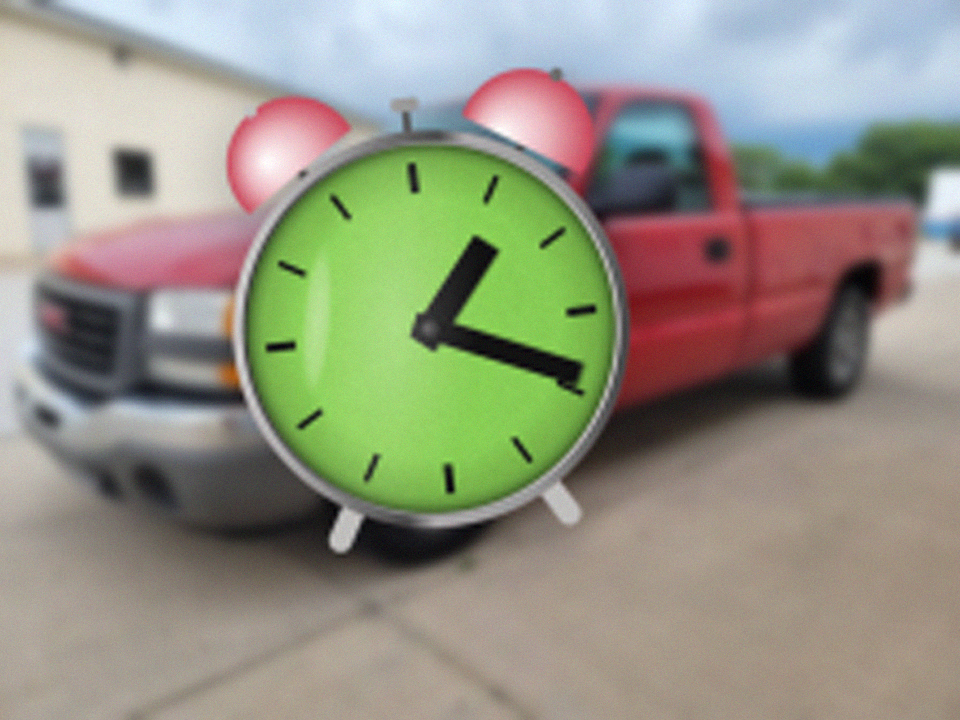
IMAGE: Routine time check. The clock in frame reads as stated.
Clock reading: 1:19
